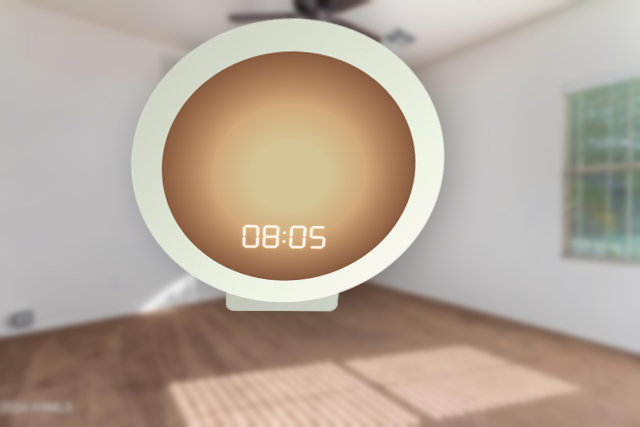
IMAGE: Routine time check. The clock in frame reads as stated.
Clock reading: 8:05
